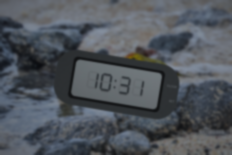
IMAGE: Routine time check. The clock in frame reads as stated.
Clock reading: 10:31
